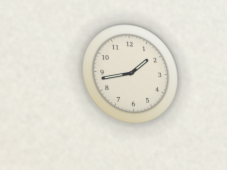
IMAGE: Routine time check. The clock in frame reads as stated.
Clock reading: 1:43
